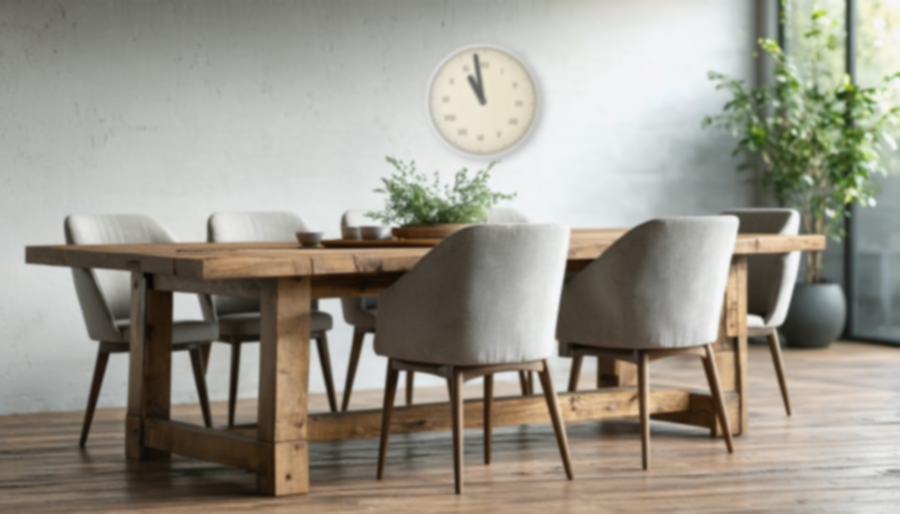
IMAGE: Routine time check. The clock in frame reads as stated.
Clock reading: 10:58
